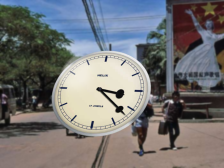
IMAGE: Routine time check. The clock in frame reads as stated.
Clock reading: 3:22
